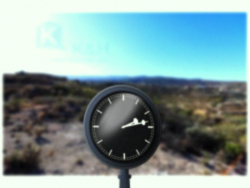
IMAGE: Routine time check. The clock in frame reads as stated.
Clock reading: 2:13
